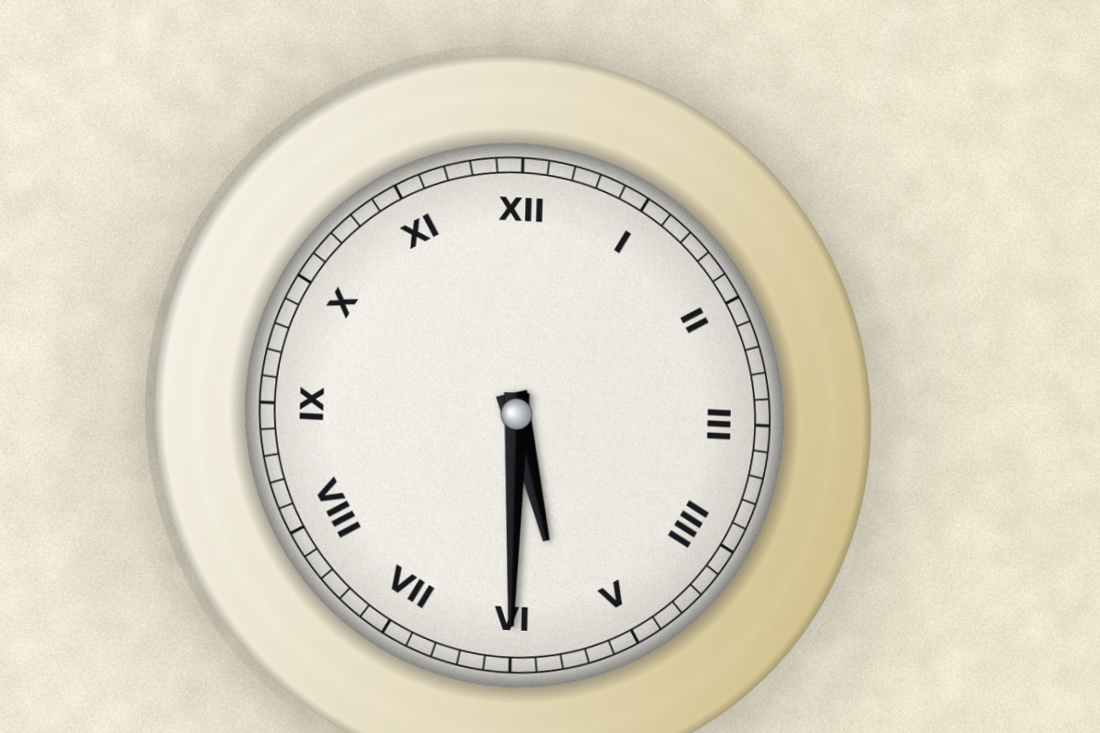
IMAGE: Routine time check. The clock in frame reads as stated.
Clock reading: 5:30
